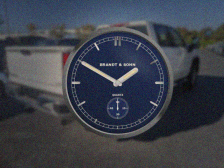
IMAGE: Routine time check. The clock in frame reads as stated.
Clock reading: 1:50
